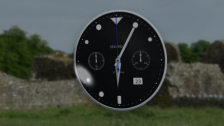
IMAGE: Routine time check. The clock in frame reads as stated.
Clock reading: 6:05
